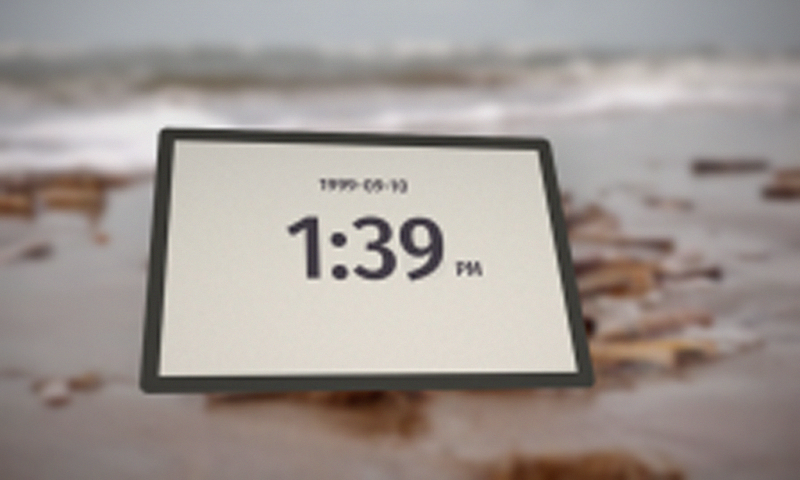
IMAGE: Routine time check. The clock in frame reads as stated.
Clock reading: 1:39
